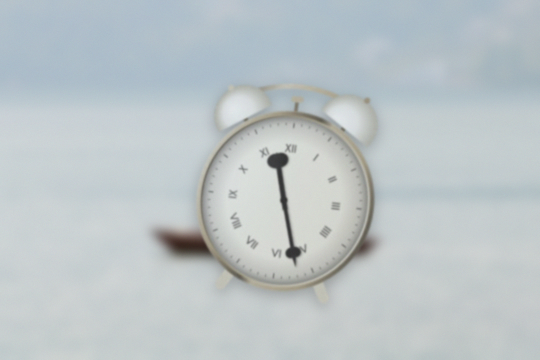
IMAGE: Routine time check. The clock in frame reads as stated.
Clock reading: 11:27
